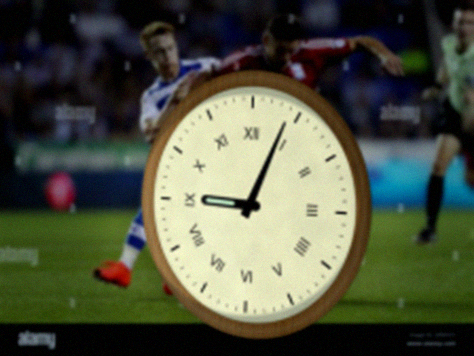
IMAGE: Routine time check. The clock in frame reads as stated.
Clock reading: 9:04
